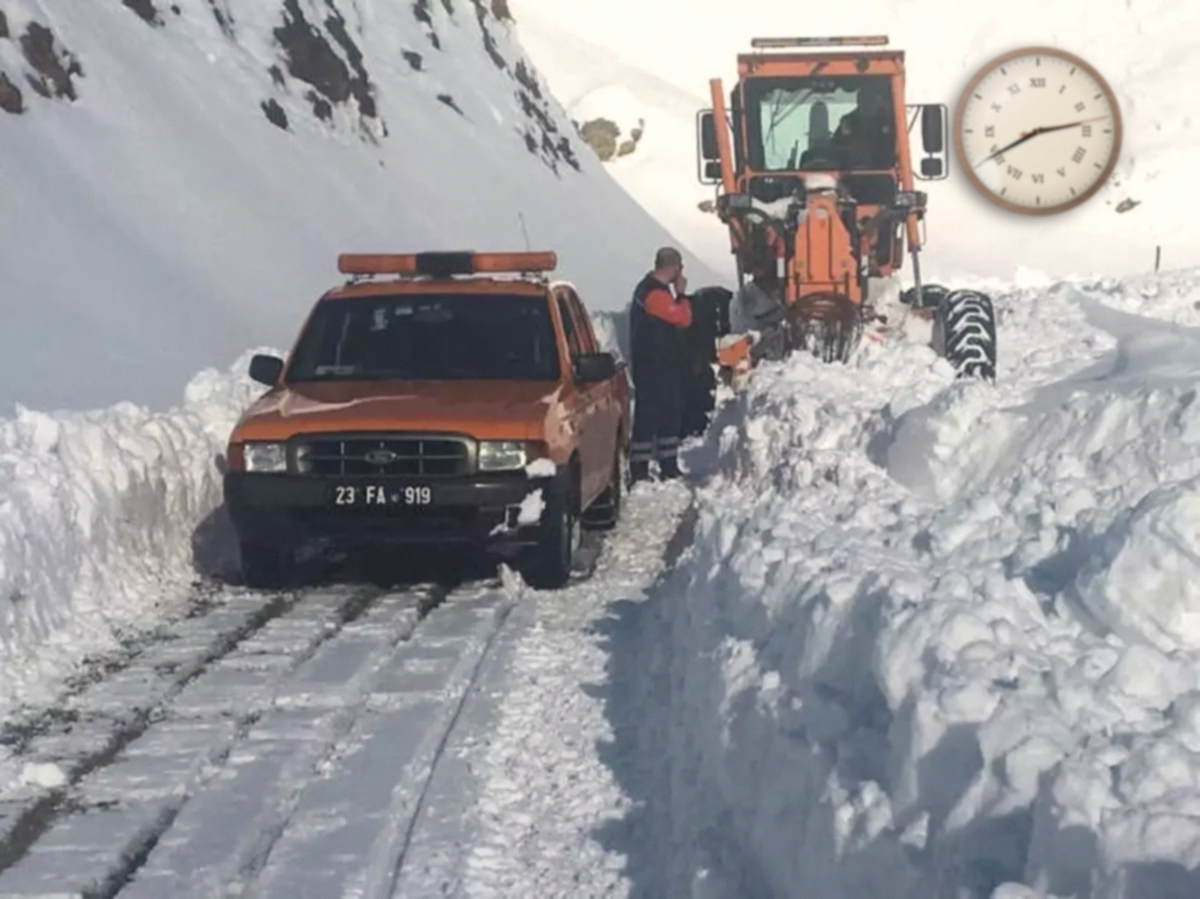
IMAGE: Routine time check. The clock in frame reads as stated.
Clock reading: 2:40:13
